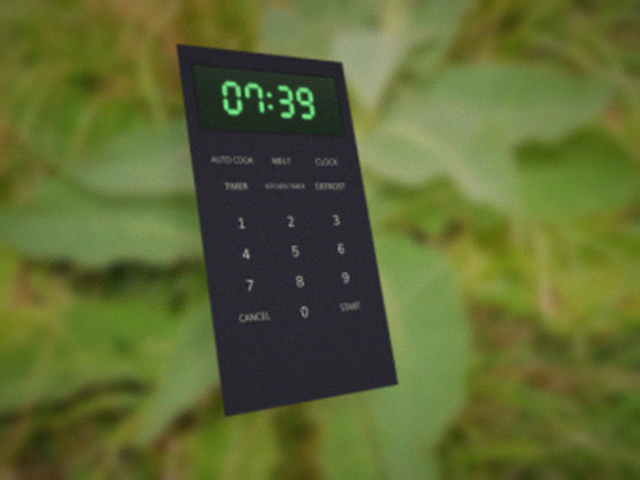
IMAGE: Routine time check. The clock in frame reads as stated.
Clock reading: 7:39
